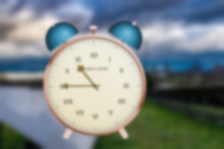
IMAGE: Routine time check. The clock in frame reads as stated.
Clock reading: 10:45
